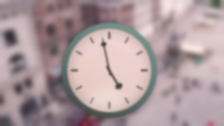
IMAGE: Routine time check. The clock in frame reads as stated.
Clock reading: 4:58
